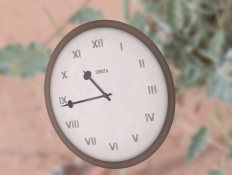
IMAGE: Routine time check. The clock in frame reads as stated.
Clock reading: 10:44
